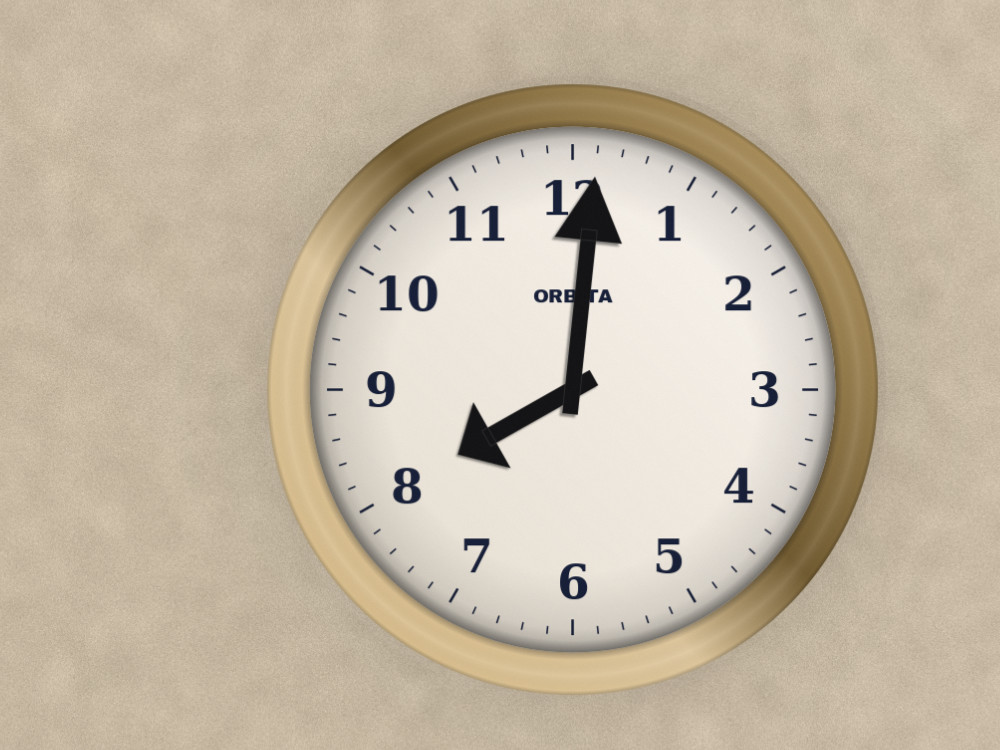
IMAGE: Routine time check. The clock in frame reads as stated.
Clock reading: 8:01
